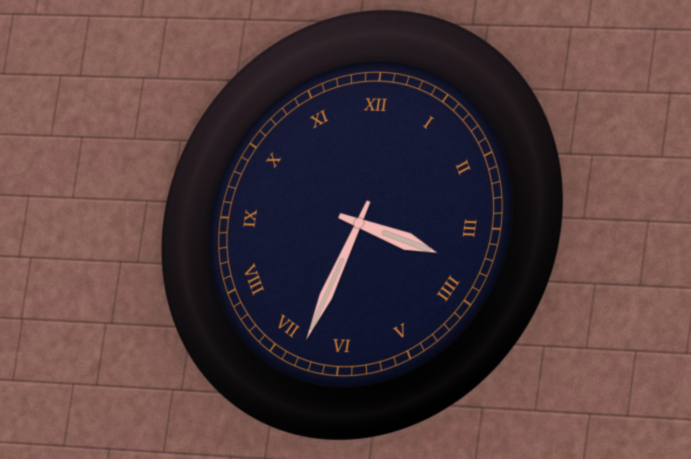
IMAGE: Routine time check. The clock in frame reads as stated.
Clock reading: 3:33
